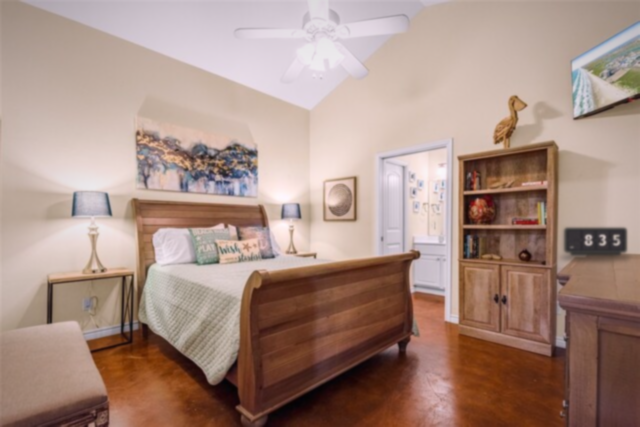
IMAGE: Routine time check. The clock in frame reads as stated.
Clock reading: 8:35
